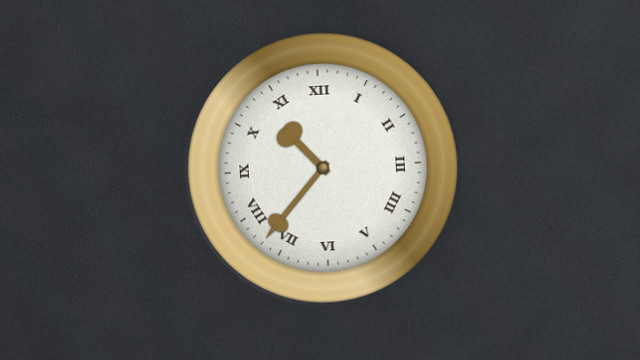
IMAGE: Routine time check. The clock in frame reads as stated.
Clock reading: 10:37
